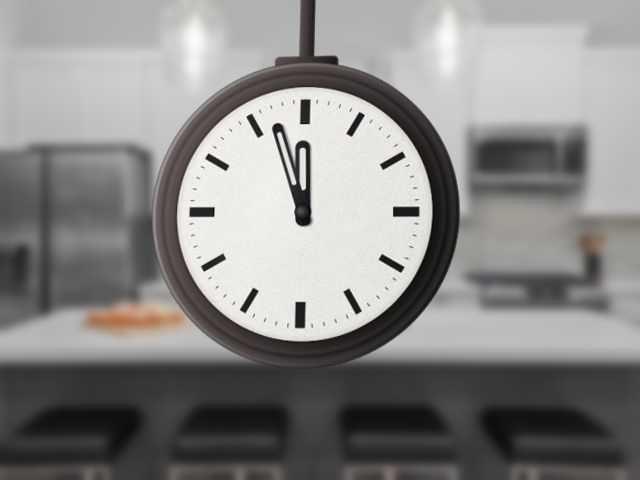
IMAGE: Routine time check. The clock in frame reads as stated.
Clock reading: 11:57
